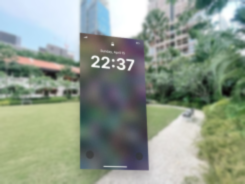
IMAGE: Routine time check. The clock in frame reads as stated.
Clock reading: 22:37
